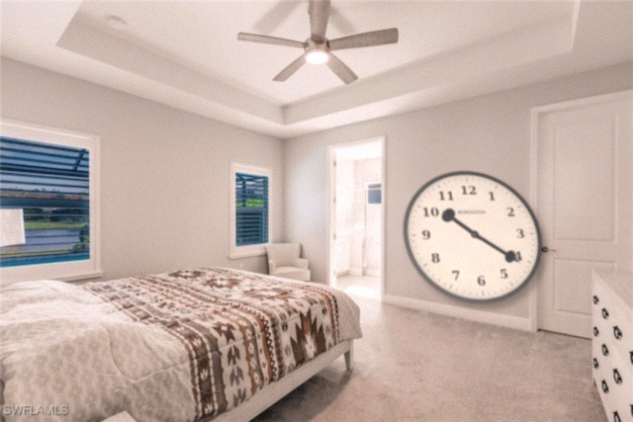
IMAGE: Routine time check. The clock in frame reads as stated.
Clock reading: 10:21
